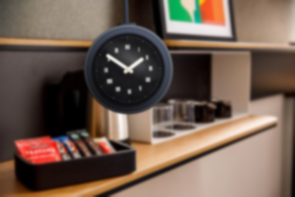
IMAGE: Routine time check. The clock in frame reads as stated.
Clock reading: 1:51
